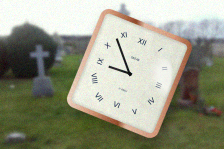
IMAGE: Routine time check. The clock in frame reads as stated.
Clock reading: 8:53
